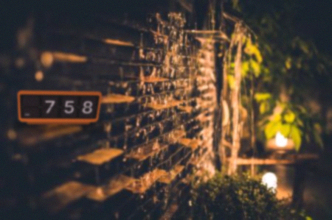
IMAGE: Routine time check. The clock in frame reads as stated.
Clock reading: 7:58
